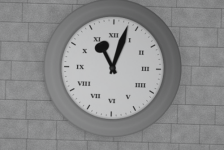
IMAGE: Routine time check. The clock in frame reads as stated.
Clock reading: 11:03
